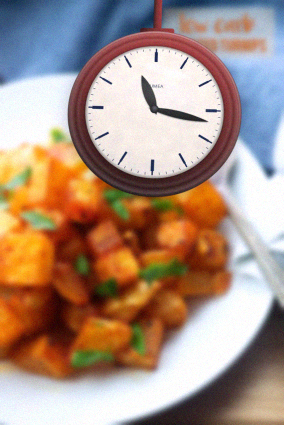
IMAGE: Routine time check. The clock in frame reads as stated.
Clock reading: 11:17
